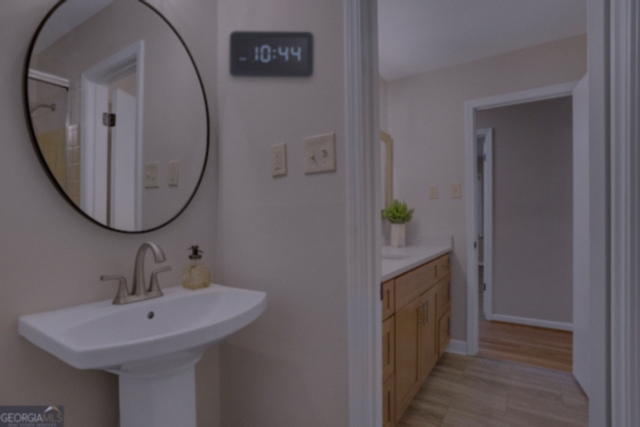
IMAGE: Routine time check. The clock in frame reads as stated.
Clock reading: 10:44
